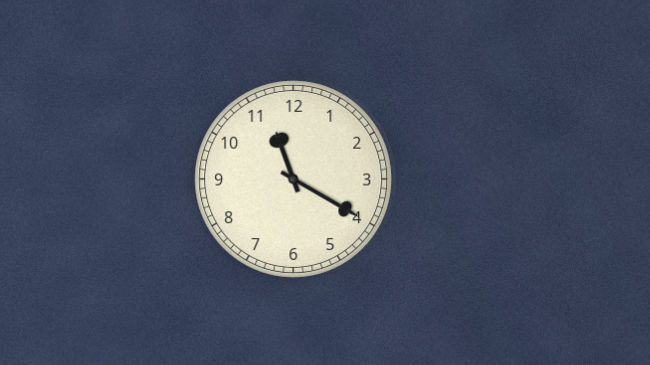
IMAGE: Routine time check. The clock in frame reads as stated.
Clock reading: 11:20
